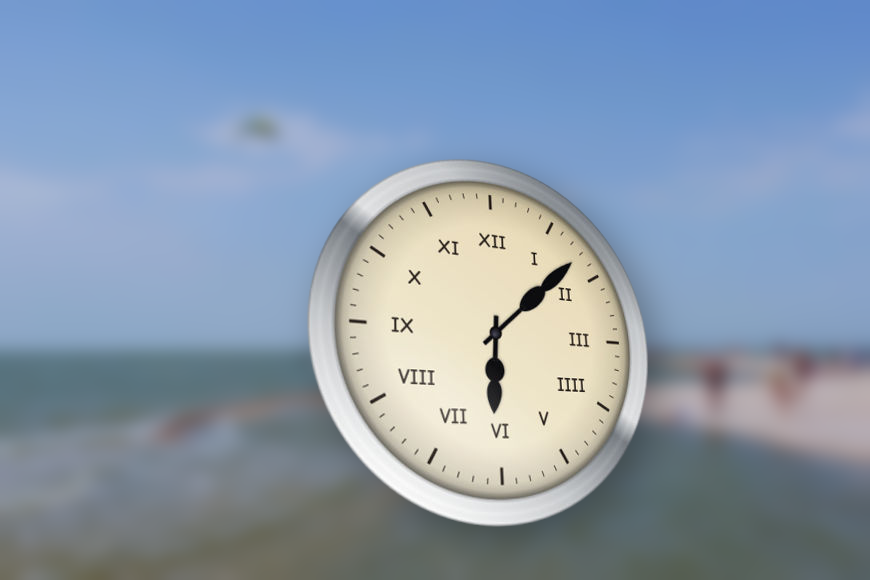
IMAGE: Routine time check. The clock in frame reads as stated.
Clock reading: 6:08
